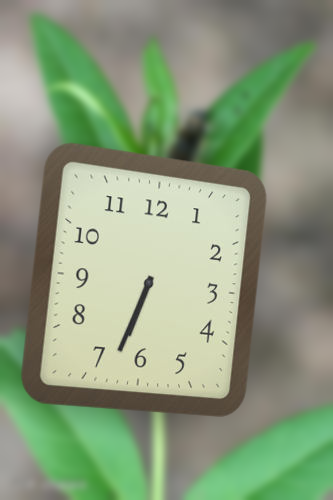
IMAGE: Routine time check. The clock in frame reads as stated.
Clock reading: 6:33
